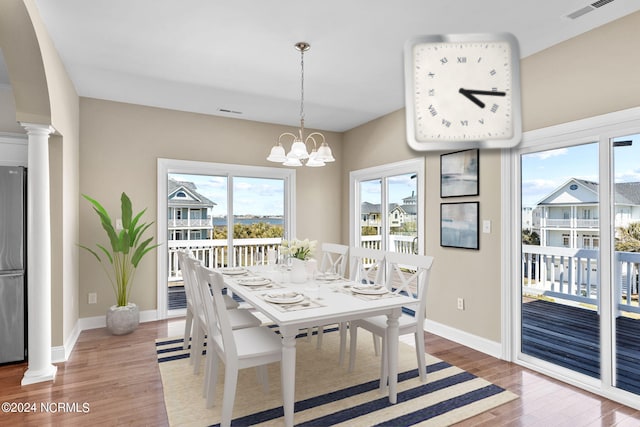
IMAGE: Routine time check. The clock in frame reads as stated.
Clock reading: 4:16
